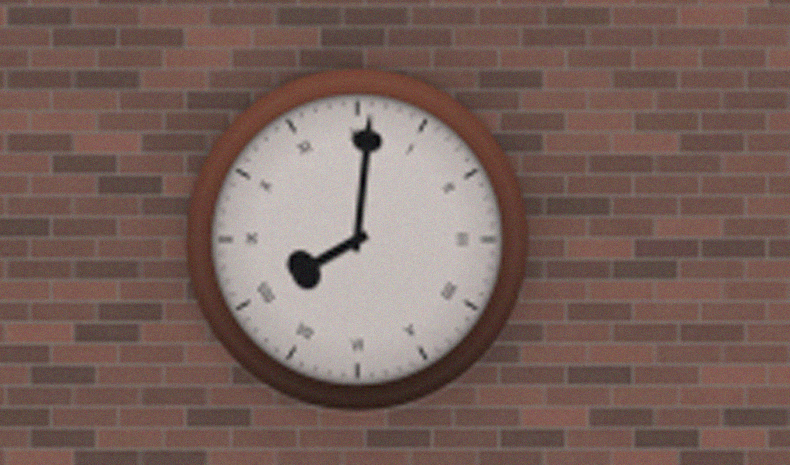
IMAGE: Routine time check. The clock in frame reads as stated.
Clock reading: 8:01
